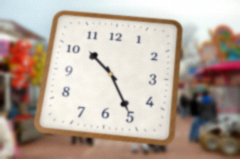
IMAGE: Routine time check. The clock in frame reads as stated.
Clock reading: 10:25
